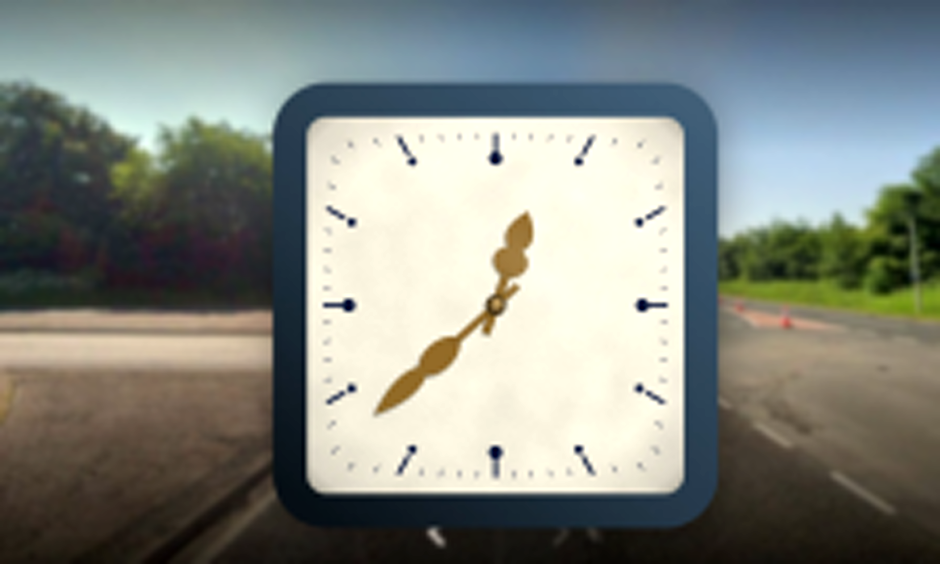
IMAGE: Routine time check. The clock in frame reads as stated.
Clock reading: 12:38
